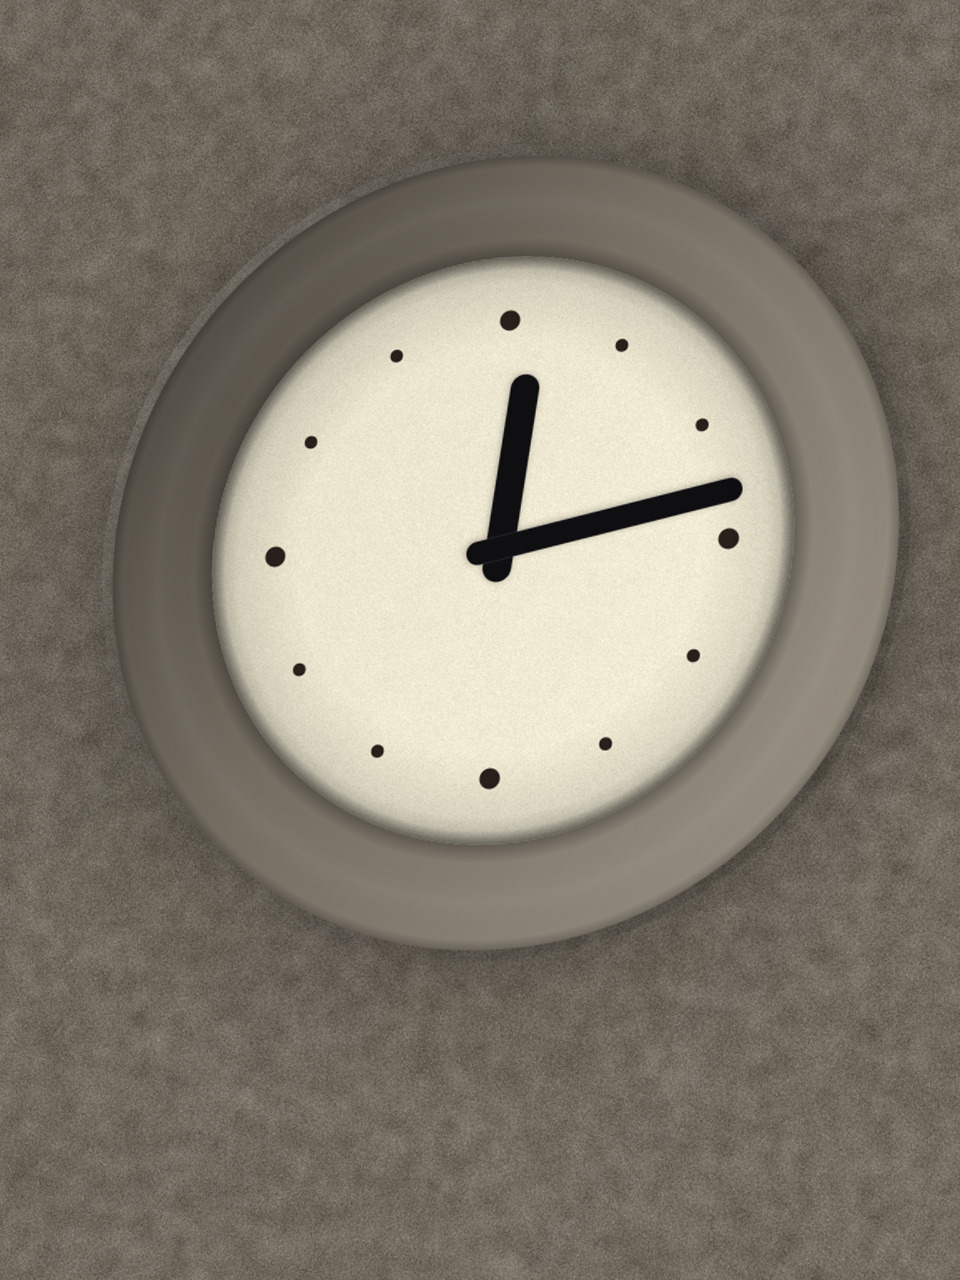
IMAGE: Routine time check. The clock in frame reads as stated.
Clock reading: 12:13
